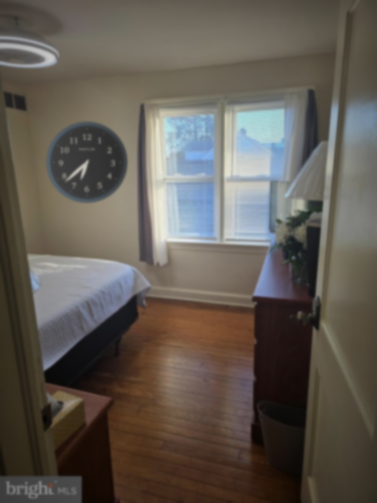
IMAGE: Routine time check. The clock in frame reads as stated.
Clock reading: 6:38
